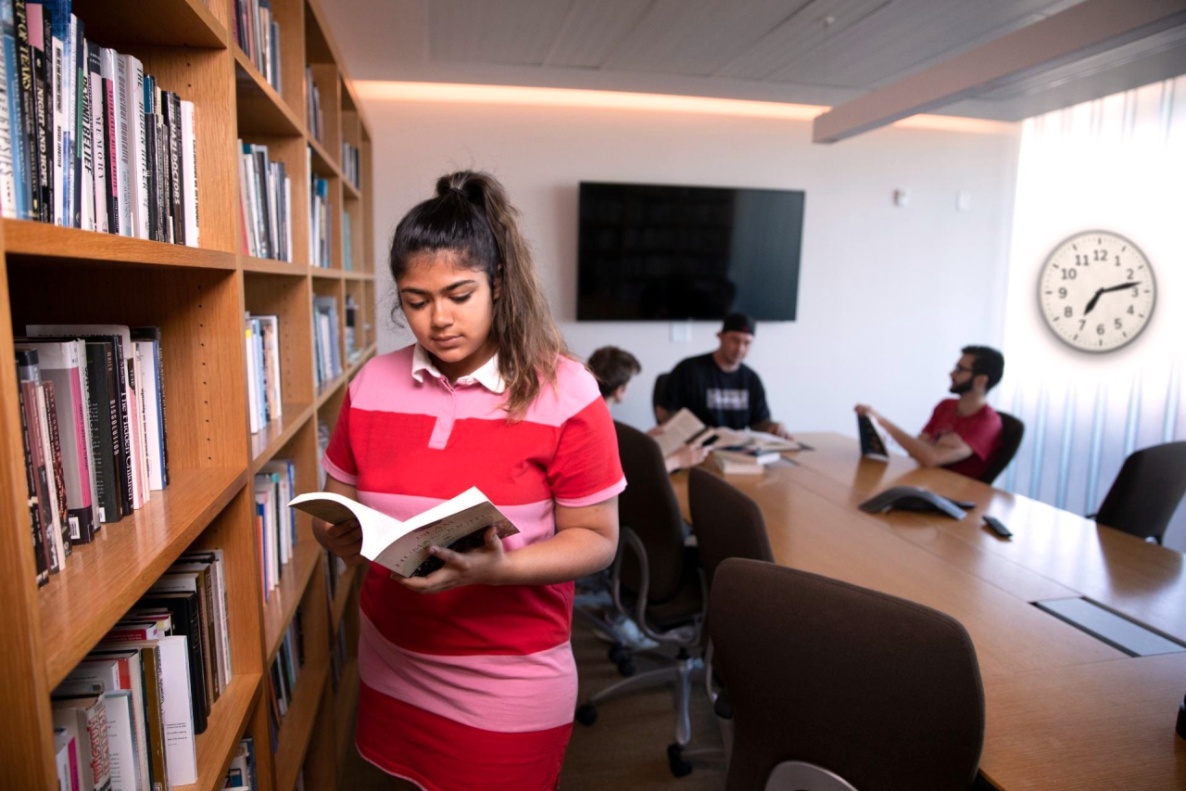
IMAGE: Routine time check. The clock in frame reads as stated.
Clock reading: 7:13
